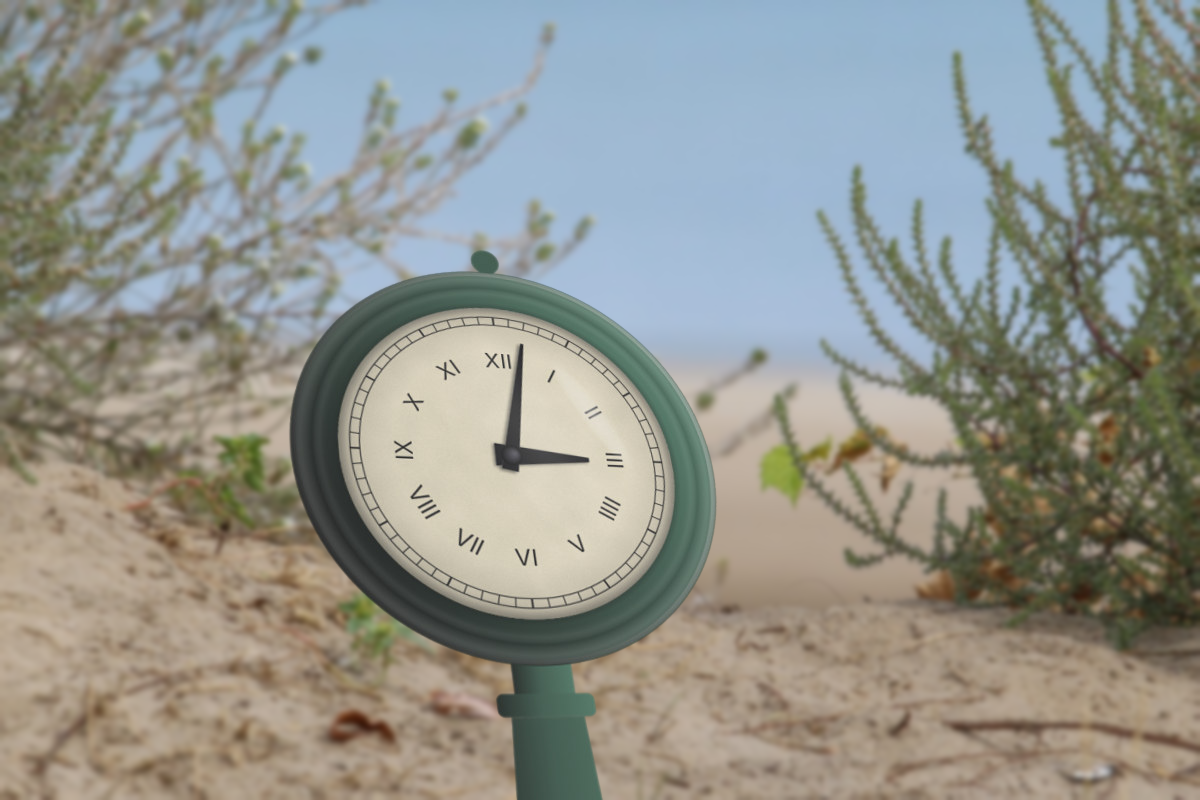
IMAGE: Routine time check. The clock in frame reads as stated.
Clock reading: 3:02
